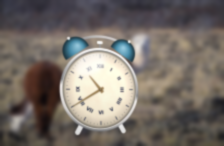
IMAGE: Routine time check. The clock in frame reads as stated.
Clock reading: 10:40
